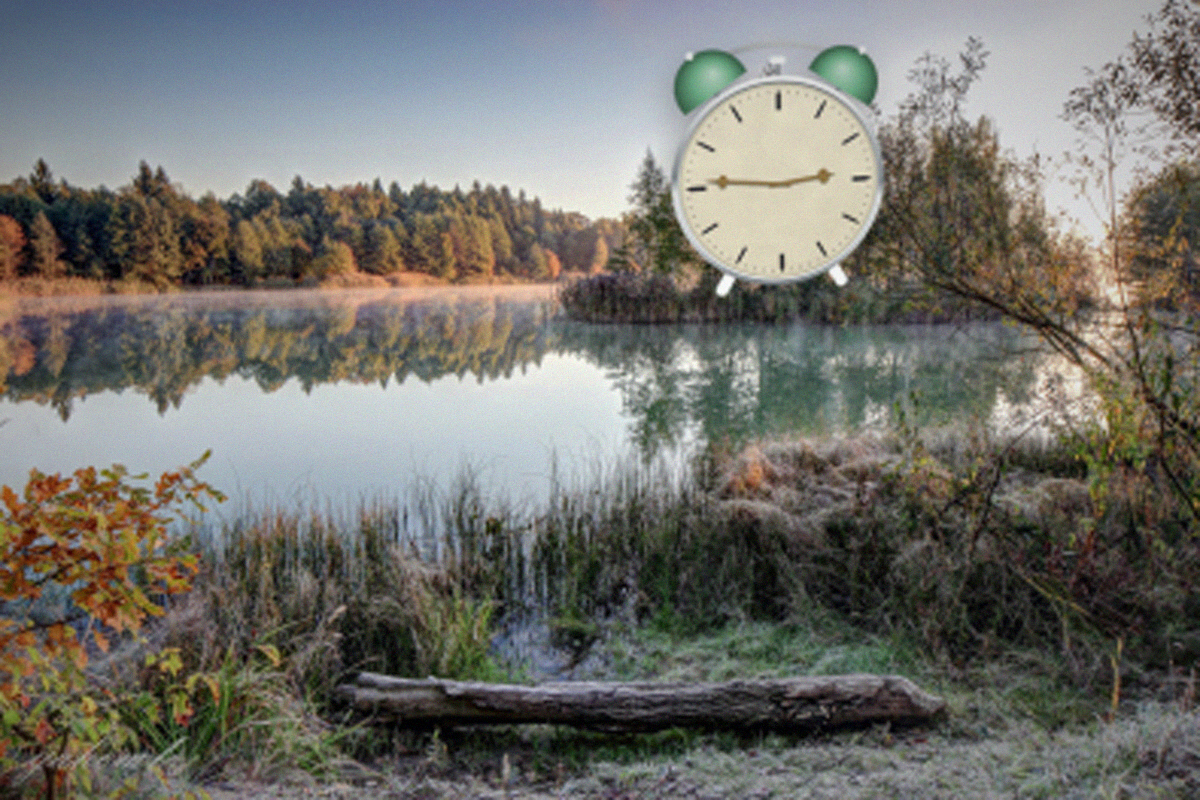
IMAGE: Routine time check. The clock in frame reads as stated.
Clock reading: 2:46
